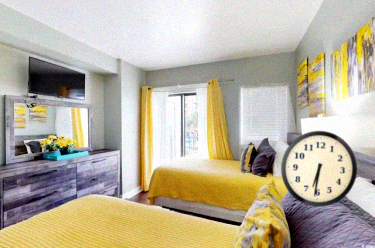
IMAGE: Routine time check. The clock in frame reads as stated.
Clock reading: 6:31
